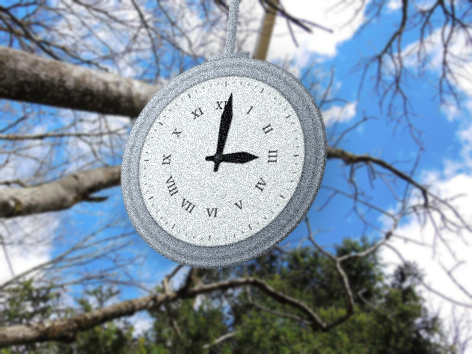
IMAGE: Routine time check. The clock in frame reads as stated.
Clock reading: 3:01
